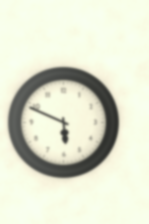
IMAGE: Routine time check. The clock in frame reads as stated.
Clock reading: 5:49
